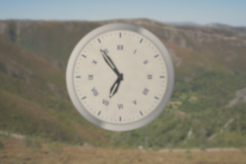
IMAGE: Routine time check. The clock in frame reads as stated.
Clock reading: 6:54
